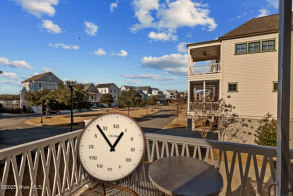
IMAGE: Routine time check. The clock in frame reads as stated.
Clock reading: 12:53
